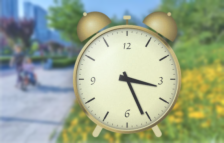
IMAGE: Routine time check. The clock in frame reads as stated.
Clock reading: 3:26
